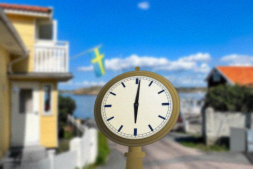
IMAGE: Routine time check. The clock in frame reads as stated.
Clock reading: 6:01
